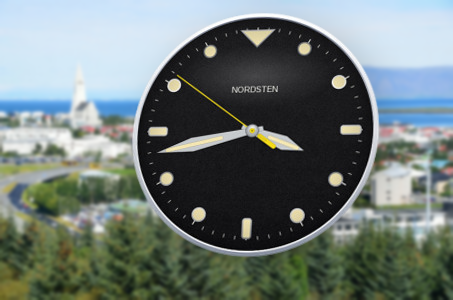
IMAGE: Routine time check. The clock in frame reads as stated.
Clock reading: 3:42:51
